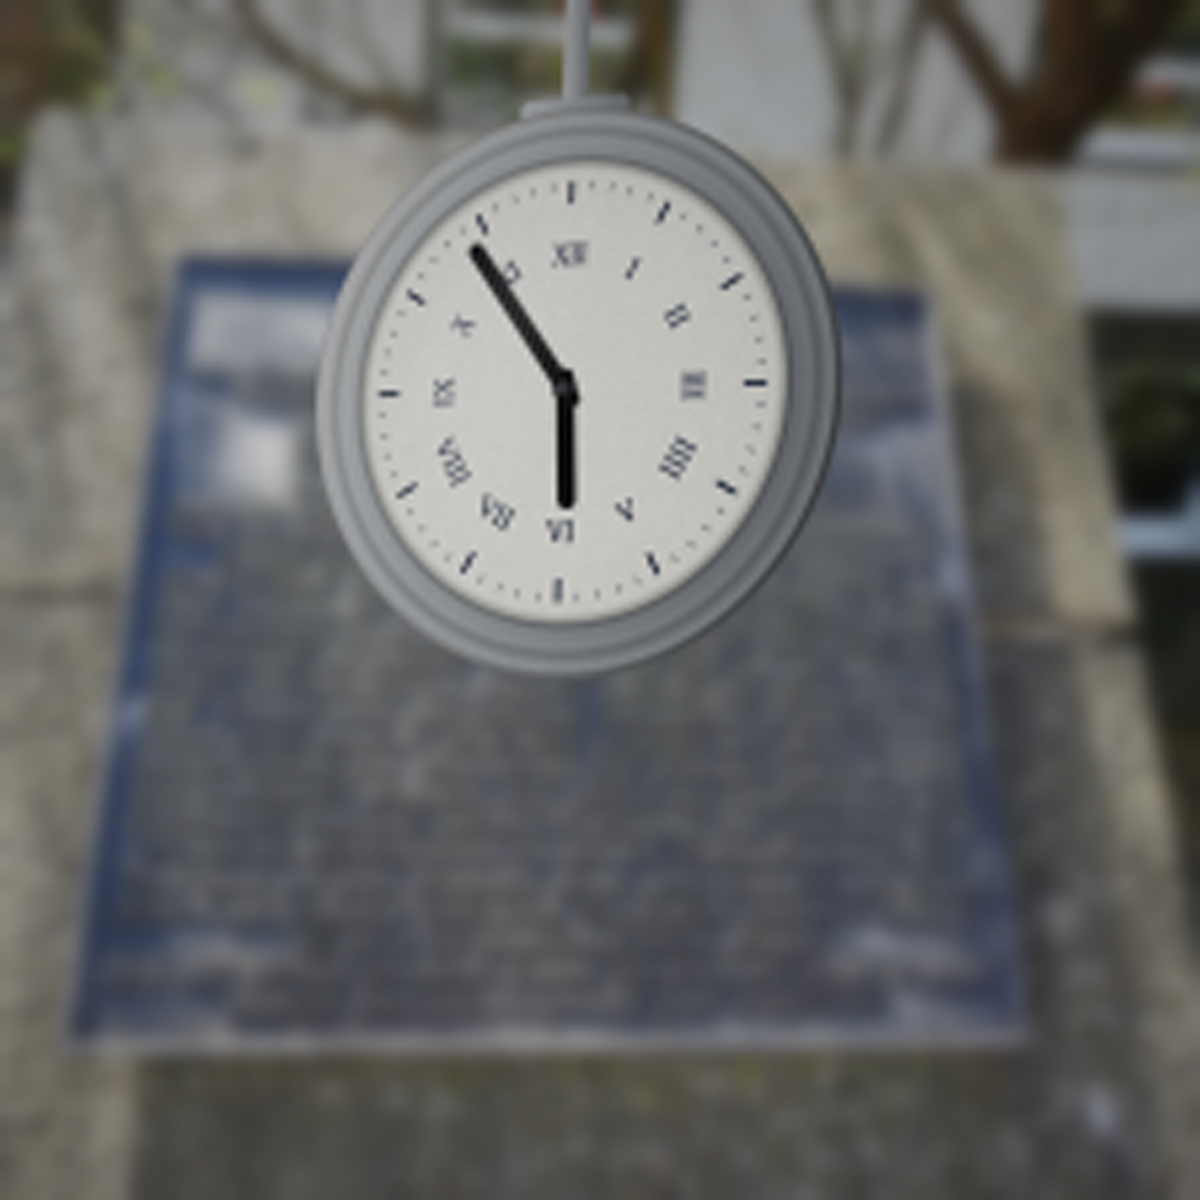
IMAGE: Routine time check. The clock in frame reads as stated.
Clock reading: 5:54
